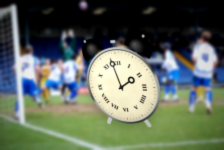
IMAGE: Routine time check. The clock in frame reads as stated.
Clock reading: 1:58
